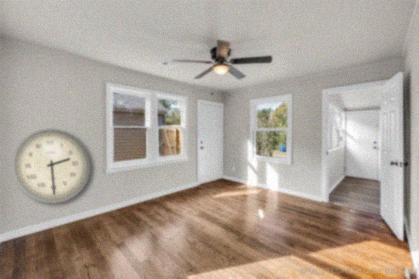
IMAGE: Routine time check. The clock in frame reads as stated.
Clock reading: 2:30
